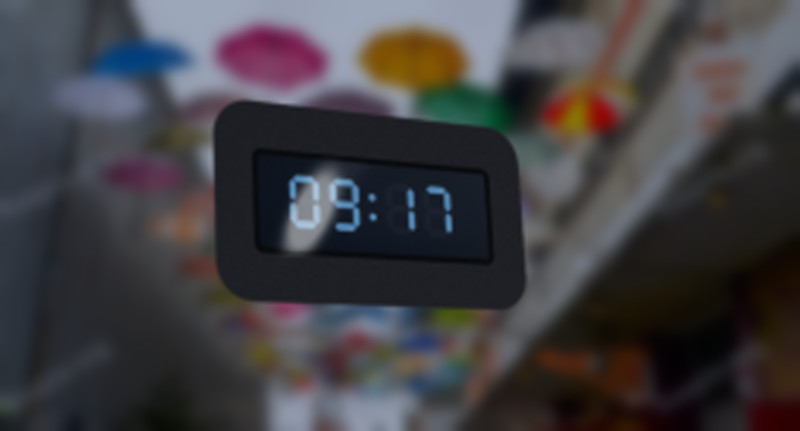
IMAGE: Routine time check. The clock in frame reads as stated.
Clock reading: 9:17
